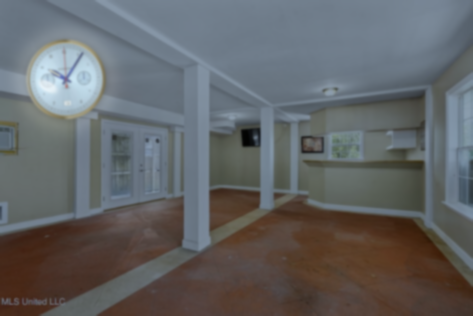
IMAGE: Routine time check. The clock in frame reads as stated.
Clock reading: 10:06
